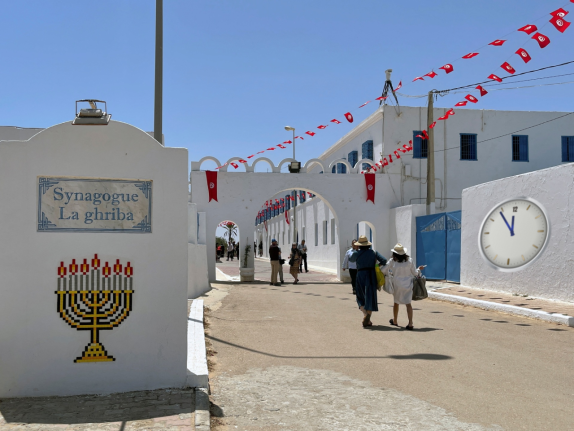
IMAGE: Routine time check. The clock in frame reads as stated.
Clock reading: 11:54
